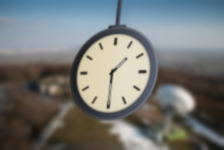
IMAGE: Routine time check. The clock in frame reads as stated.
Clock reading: 1:30
